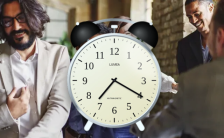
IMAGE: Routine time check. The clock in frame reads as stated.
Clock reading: 7:20
